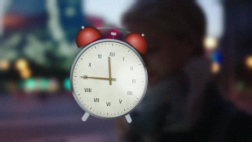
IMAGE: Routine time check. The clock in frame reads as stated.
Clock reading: 11:45
